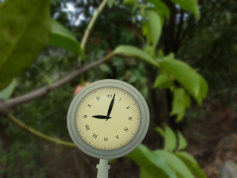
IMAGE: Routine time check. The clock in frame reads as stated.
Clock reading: 9:02
